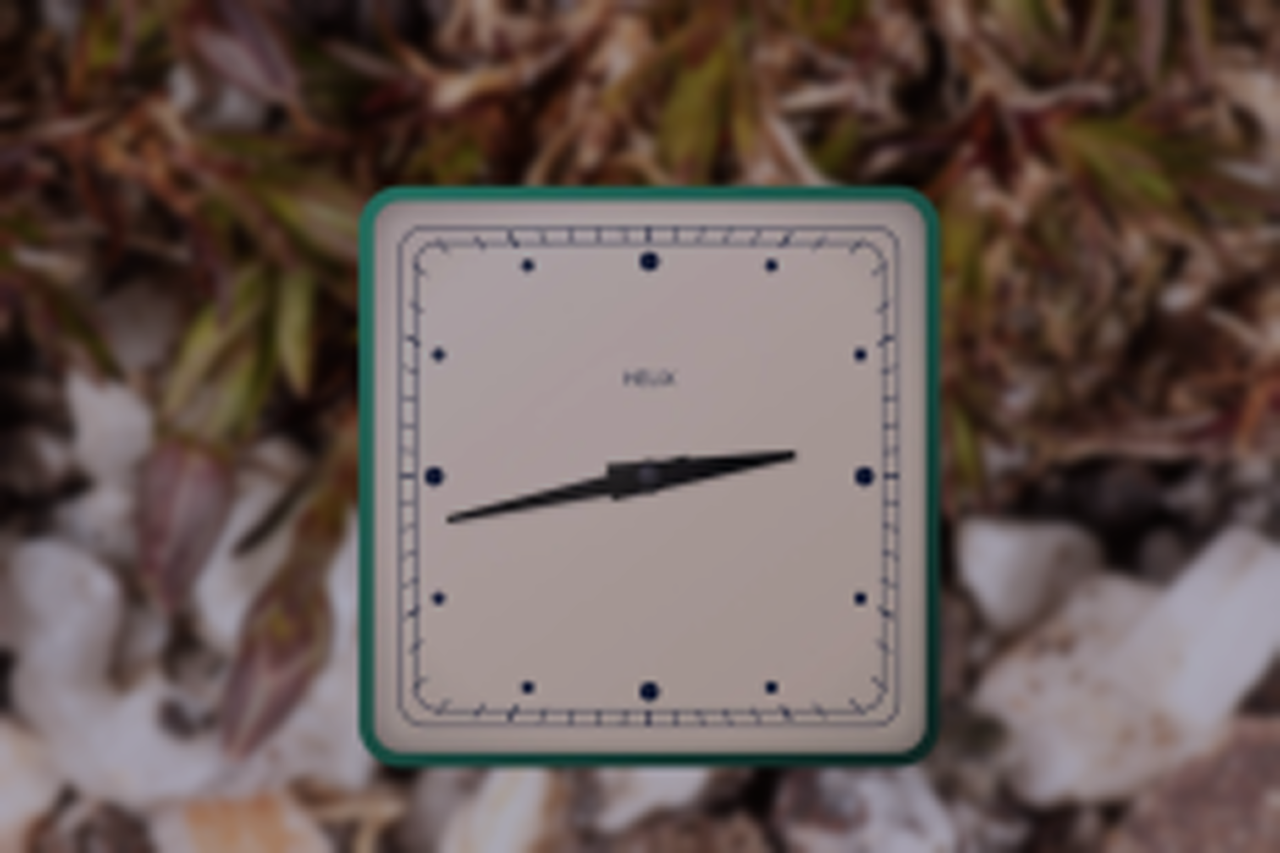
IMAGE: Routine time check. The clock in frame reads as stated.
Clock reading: 2:43
